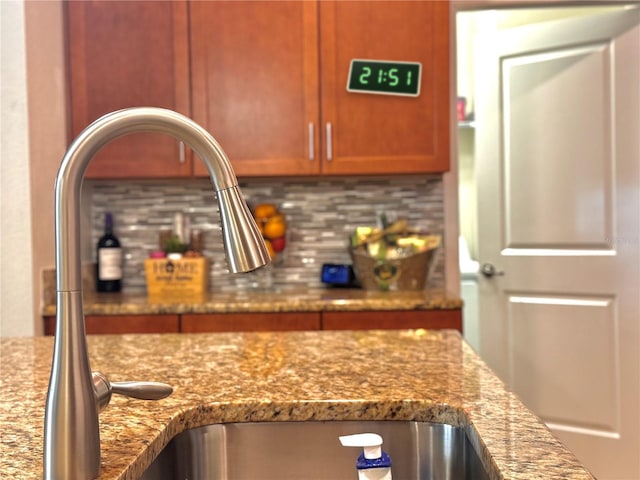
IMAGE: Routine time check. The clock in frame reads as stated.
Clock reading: 21:51
